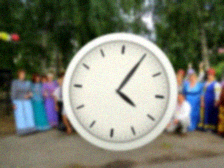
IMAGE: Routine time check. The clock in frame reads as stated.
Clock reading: 4:05
